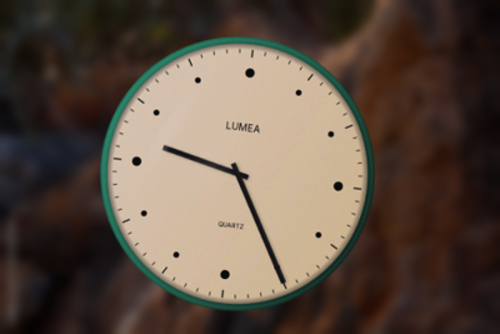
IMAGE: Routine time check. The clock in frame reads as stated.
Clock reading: 9:25
